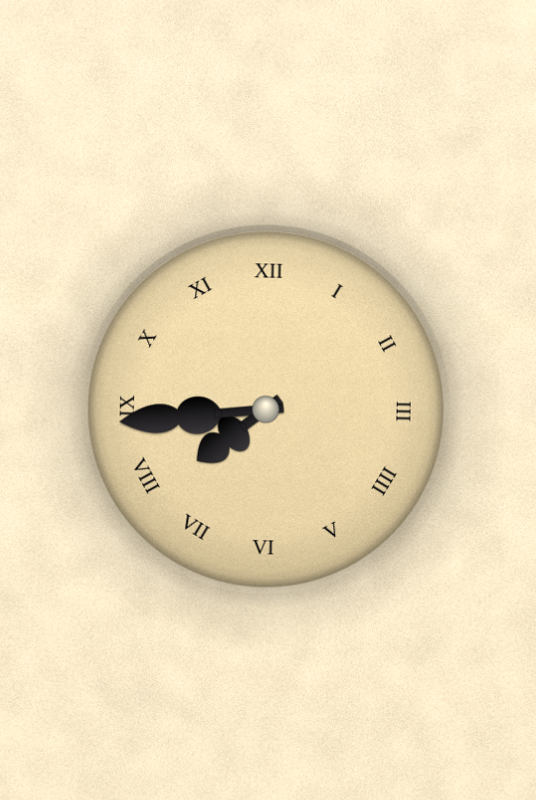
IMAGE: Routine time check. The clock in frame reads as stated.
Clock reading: 7:44
